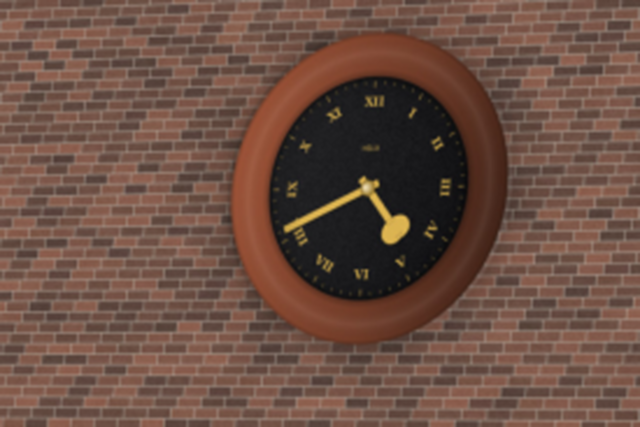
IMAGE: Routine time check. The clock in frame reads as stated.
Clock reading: 4:41
